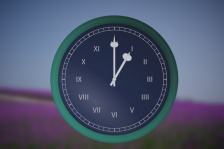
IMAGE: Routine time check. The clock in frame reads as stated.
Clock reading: 1:00
